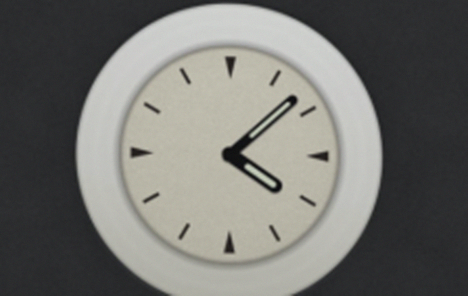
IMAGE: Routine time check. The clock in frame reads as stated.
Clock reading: 4:08
